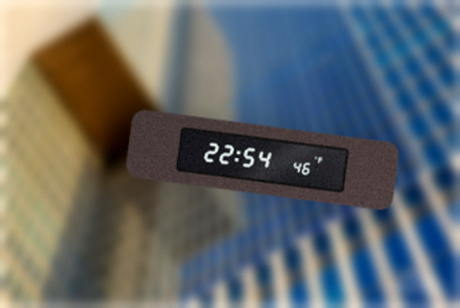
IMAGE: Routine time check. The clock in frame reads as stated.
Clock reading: 22:54
